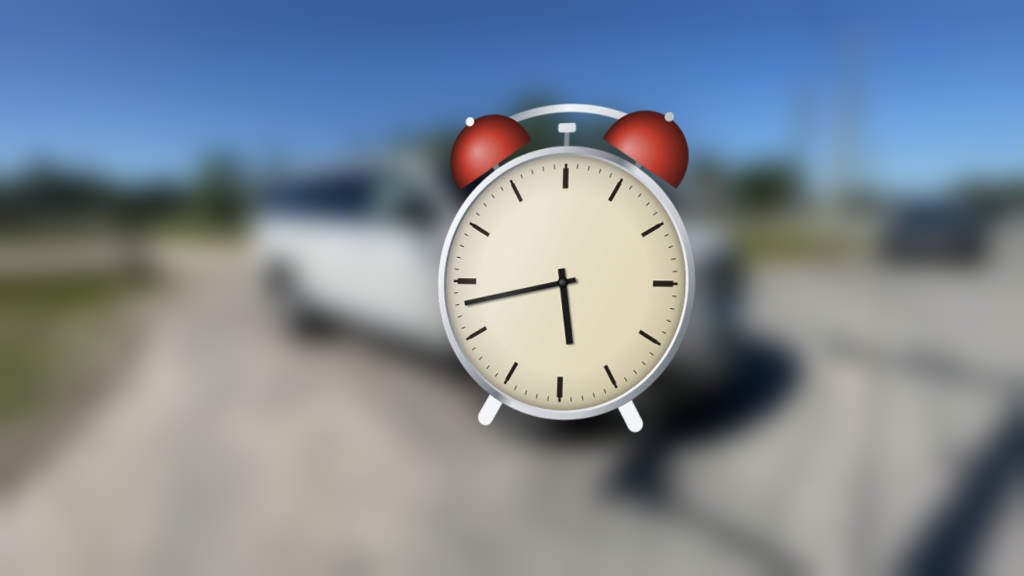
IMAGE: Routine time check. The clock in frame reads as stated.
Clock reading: 5:43
